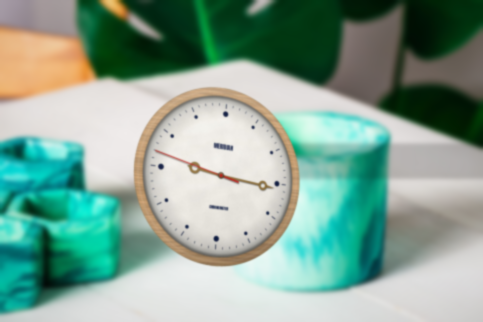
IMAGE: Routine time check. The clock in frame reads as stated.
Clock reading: 9:15:47
